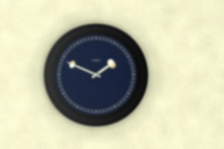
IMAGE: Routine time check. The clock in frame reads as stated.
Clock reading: 1:49
